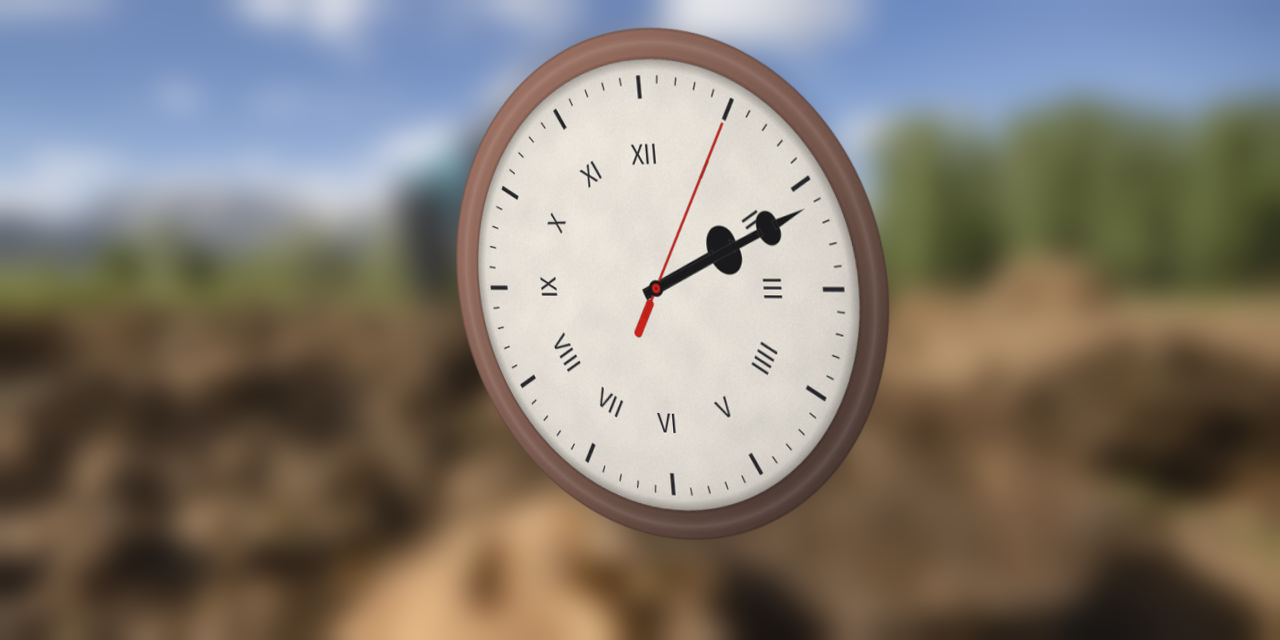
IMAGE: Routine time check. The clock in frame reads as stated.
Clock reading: 2:11:05
